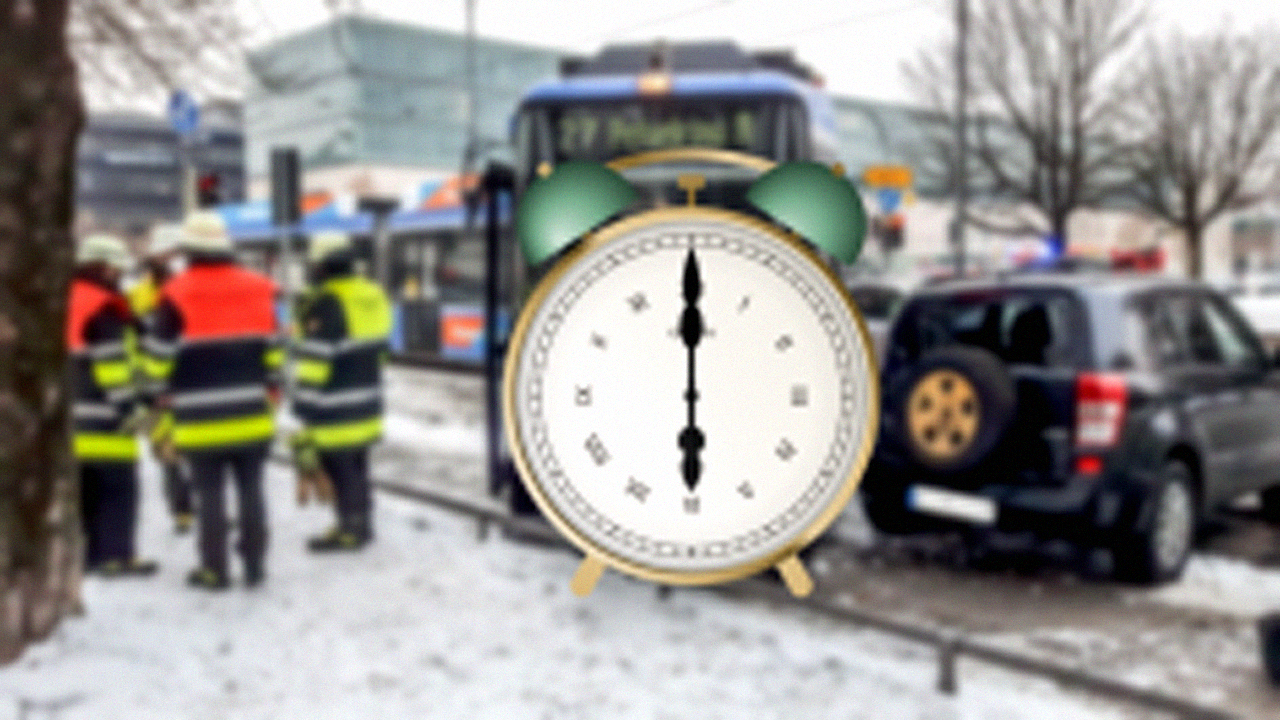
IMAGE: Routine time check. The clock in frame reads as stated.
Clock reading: 6:00
